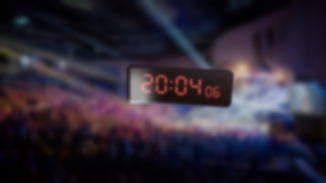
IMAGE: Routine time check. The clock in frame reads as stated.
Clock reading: 20:04
